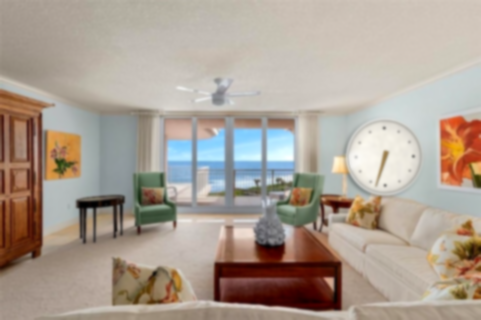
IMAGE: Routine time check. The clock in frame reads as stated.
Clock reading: 6:33
